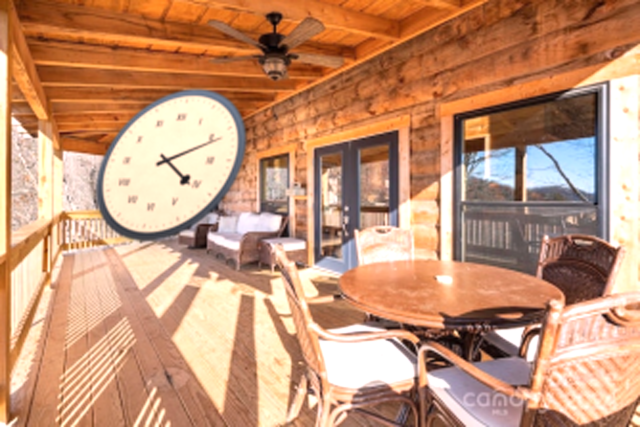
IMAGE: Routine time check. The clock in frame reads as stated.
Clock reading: 4:11
